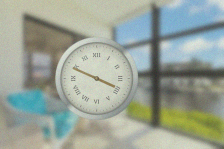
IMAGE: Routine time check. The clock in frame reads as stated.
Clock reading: 3:49
